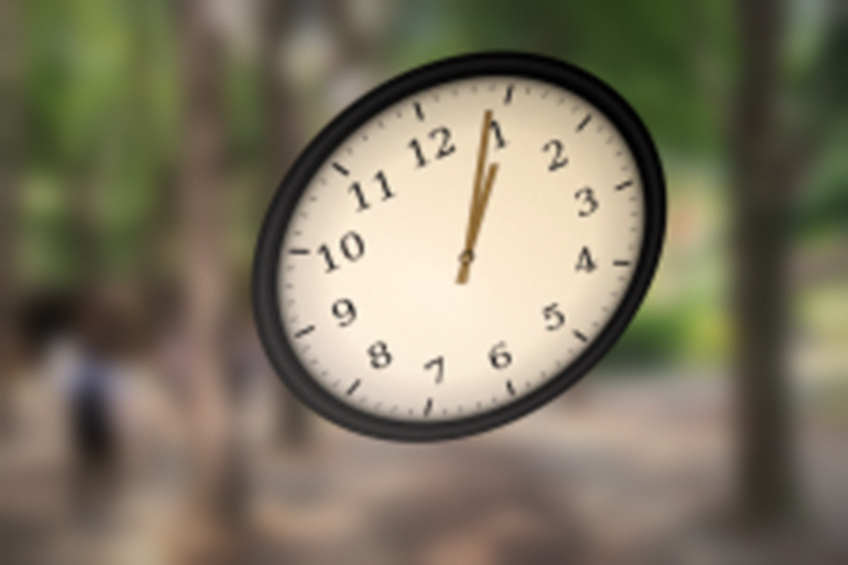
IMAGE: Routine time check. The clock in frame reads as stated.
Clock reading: 1:04
